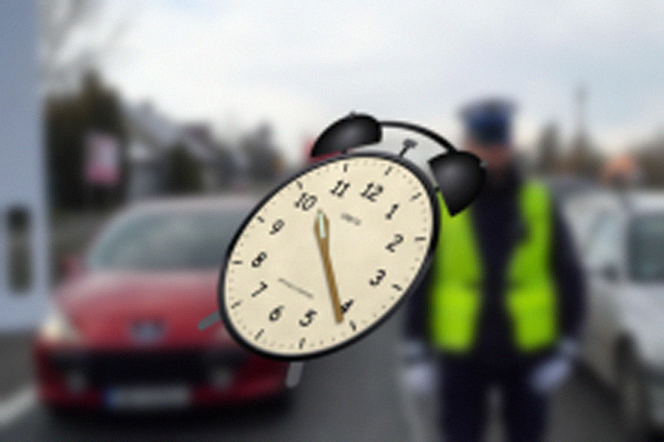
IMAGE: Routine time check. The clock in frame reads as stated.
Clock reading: 10:21
